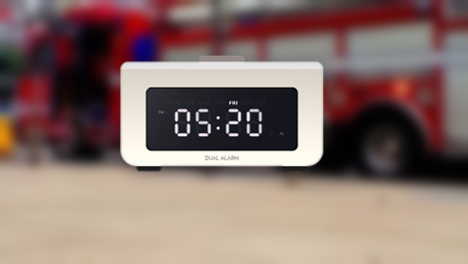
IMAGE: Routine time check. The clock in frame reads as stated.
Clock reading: 5:20
